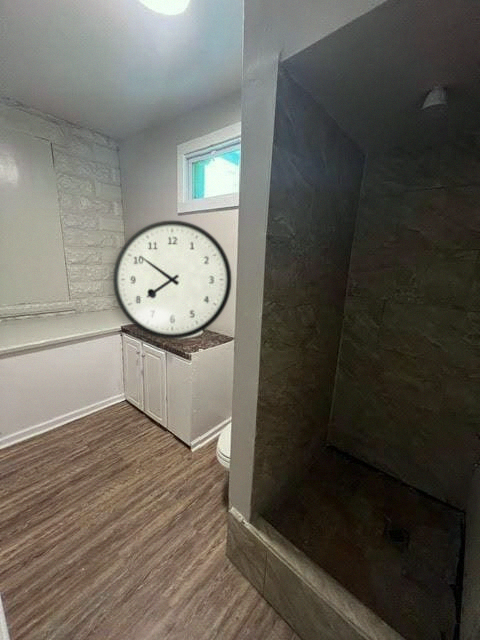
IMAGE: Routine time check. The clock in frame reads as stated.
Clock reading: 7:51
